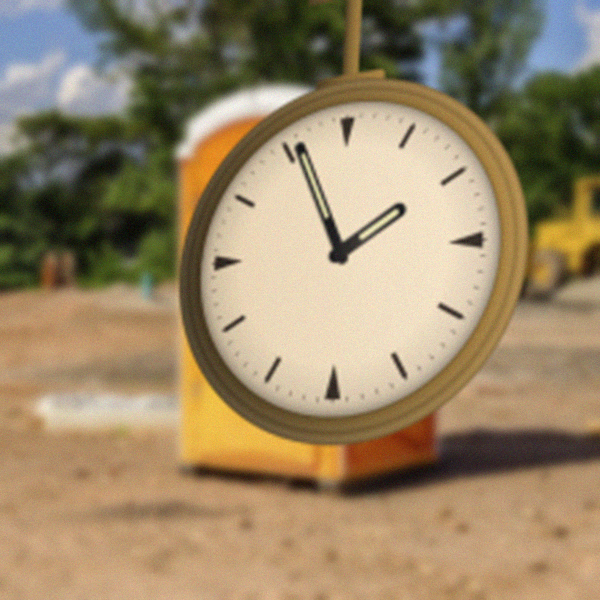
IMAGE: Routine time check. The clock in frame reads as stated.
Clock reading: 1:56
